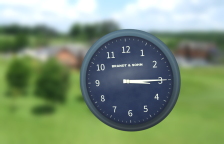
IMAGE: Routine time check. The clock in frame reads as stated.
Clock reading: 3:15
